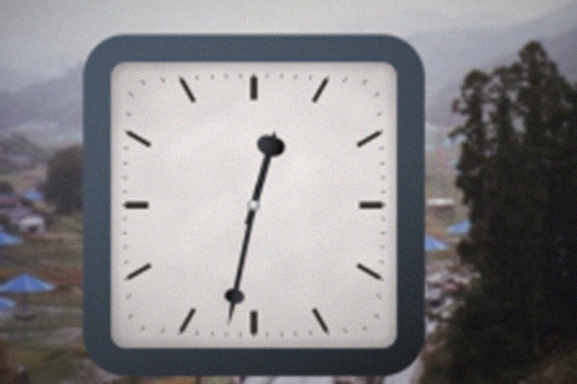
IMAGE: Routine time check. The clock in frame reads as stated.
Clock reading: 12:32
